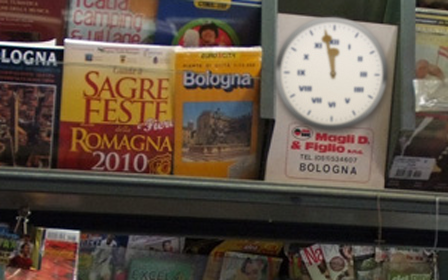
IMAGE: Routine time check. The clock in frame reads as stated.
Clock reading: 11:58
